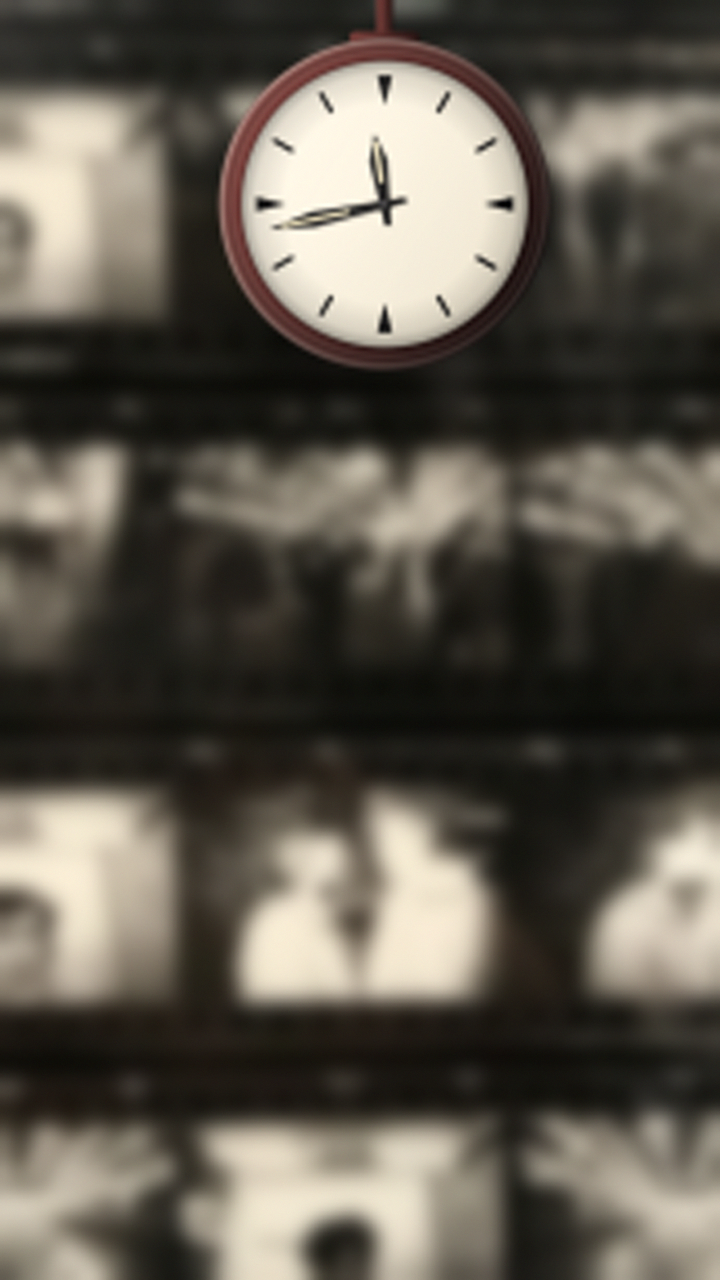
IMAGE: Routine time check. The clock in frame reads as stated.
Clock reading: 11:43
